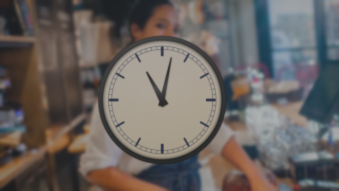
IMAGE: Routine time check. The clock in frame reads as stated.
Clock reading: 11:02
